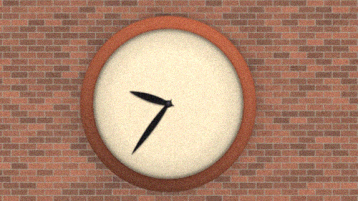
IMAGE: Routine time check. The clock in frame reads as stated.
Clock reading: 9:36
